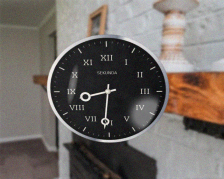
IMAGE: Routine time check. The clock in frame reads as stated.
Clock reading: 8:31
